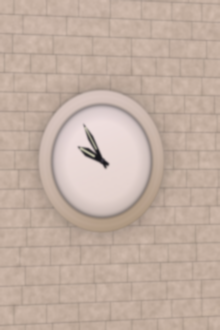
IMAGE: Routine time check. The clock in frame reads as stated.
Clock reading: 9:55
